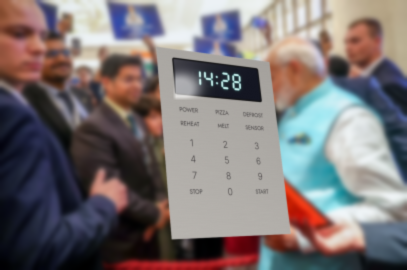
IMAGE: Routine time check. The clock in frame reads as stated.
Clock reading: 14:28
